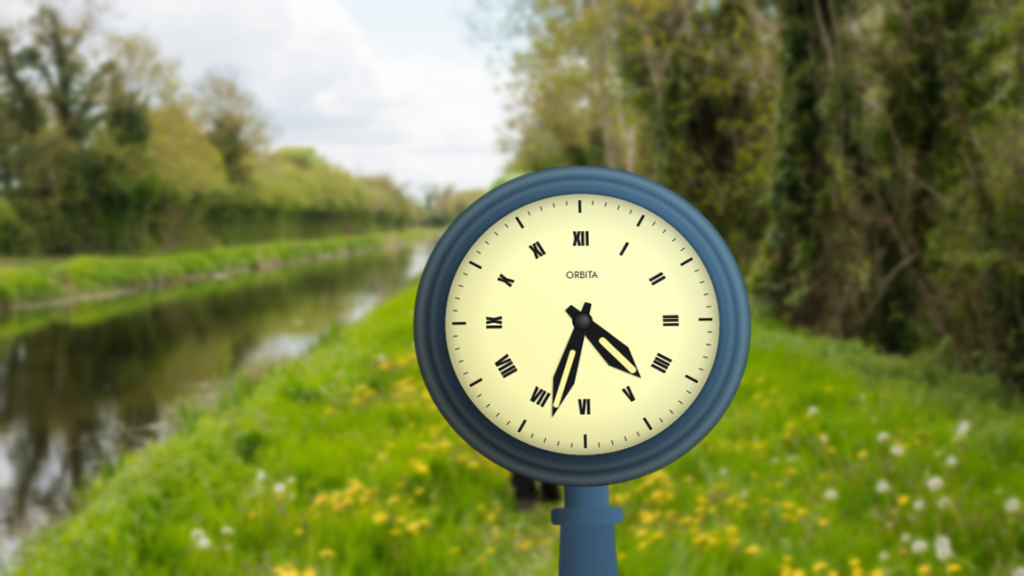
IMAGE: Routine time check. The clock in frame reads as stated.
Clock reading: 4:33
